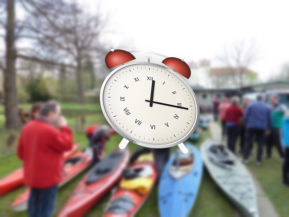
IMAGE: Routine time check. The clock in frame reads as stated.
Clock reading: 12:16
